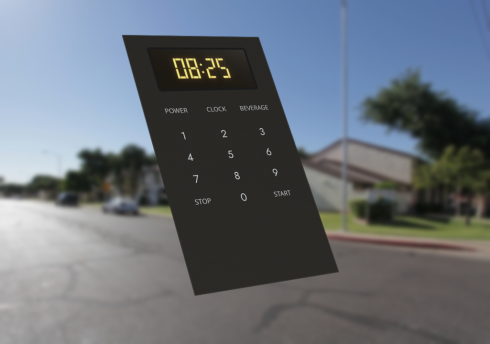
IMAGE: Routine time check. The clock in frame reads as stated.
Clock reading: 8:25
